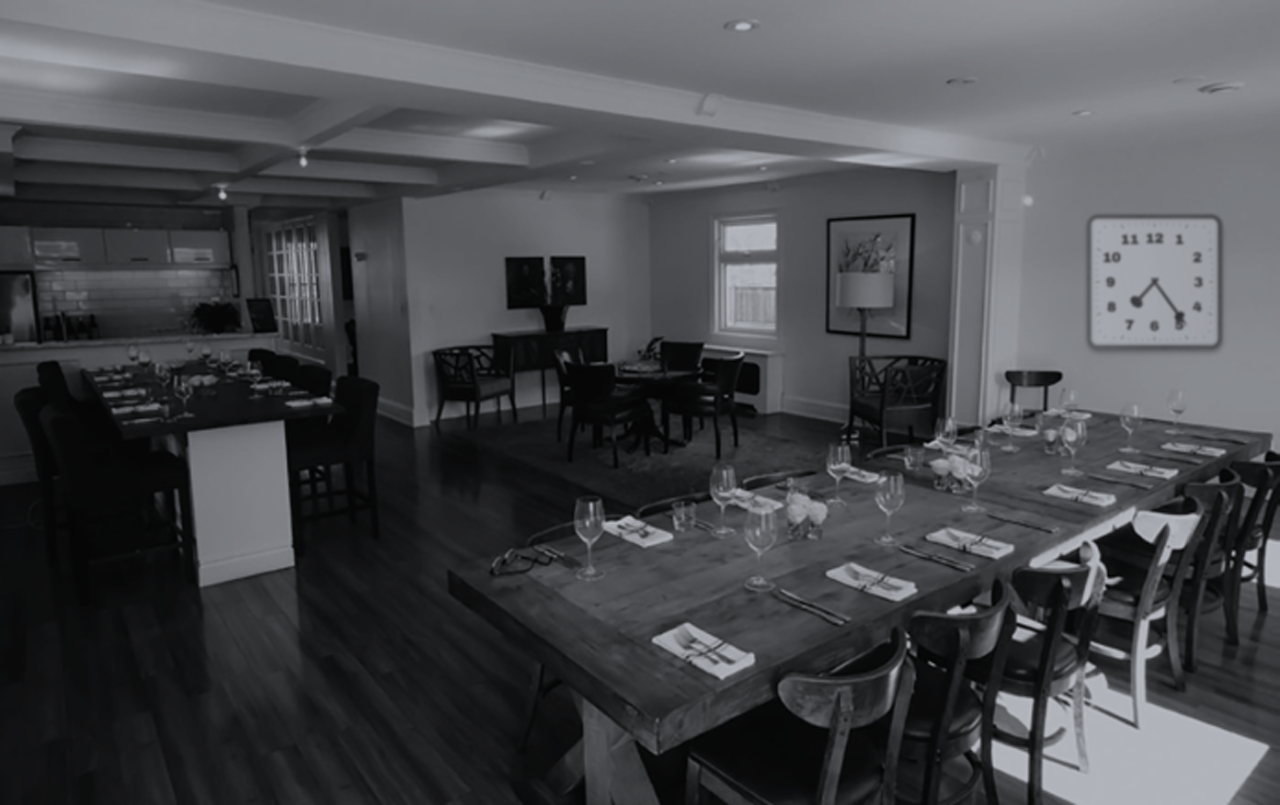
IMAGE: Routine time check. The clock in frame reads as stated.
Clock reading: 7:24
